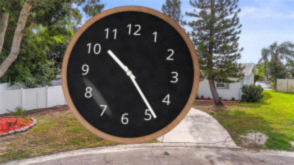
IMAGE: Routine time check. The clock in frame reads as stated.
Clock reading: 10:24
